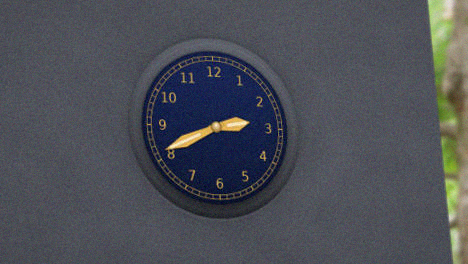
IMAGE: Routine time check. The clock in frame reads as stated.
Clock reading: 2:41
